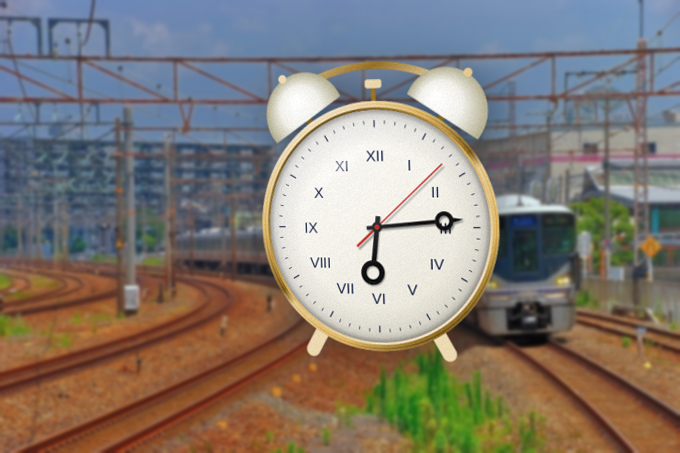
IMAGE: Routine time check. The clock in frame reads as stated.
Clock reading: 6:14:08
